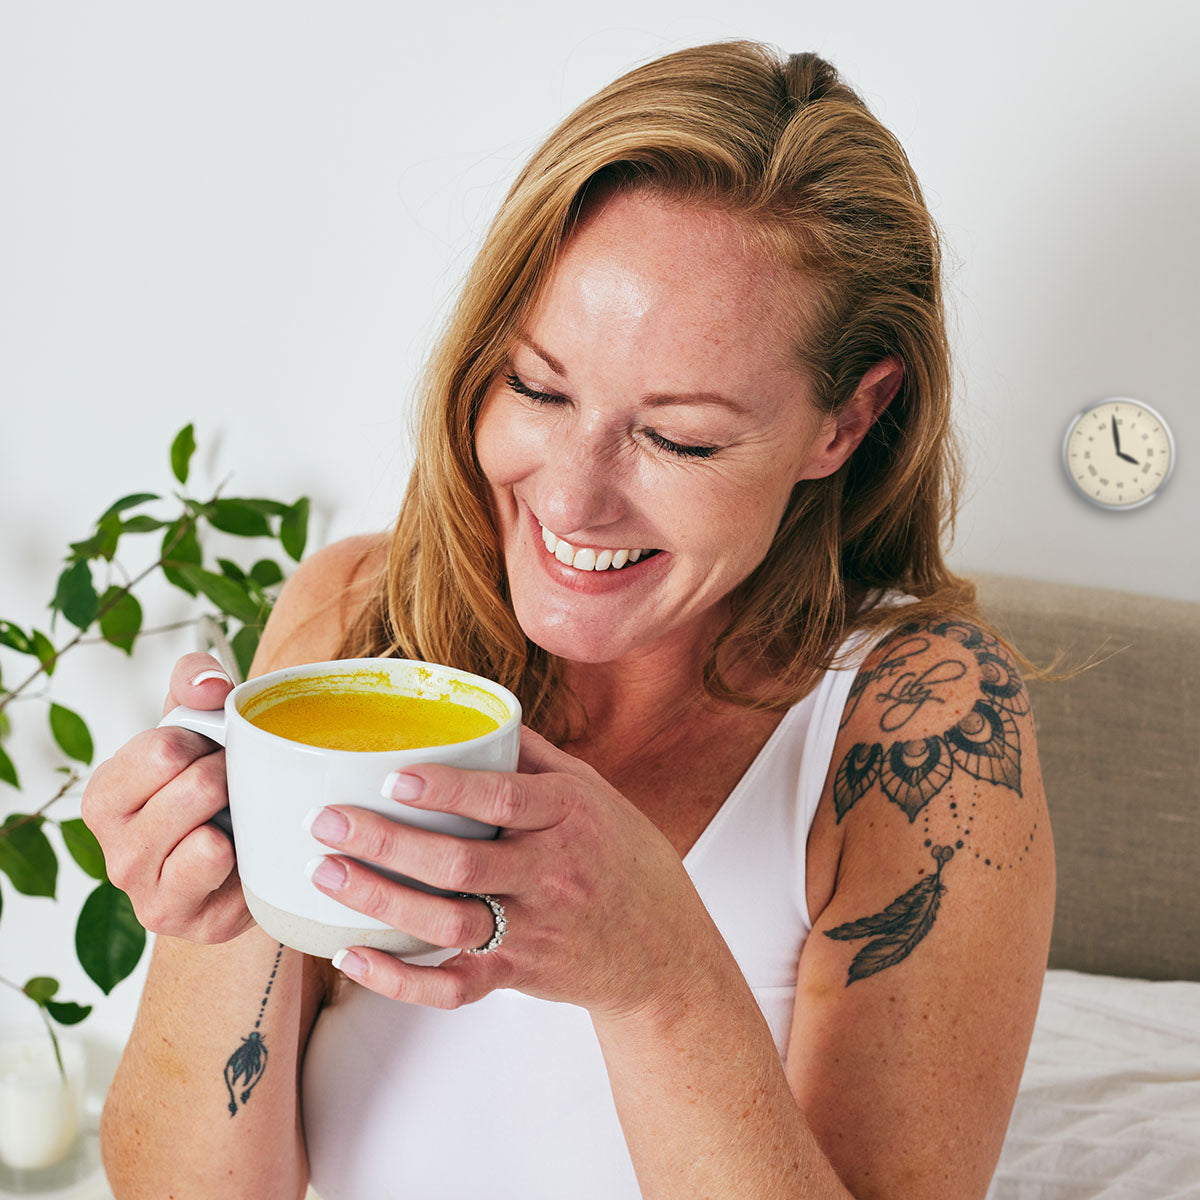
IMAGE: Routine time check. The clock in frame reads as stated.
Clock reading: 3:59
